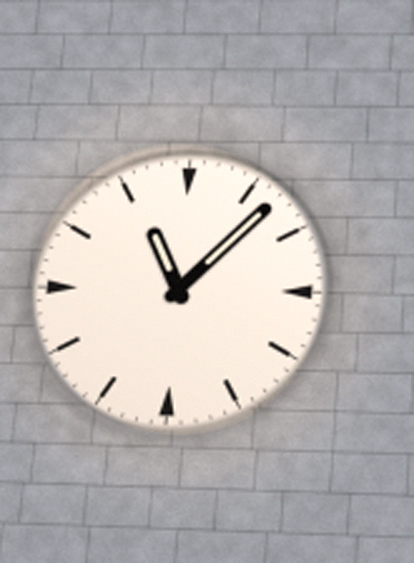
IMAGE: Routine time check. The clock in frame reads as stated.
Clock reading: 11:07
